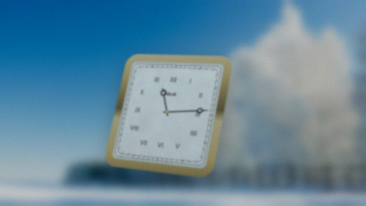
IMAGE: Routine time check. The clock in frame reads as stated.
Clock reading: 11:14
